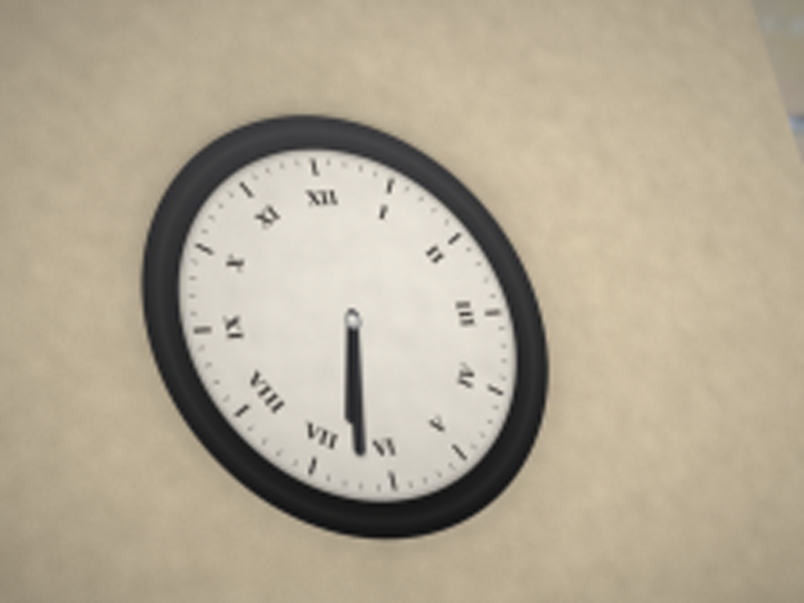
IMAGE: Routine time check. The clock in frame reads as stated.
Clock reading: 6:32
